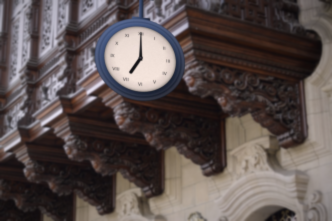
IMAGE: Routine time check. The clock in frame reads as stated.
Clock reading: 7:00
